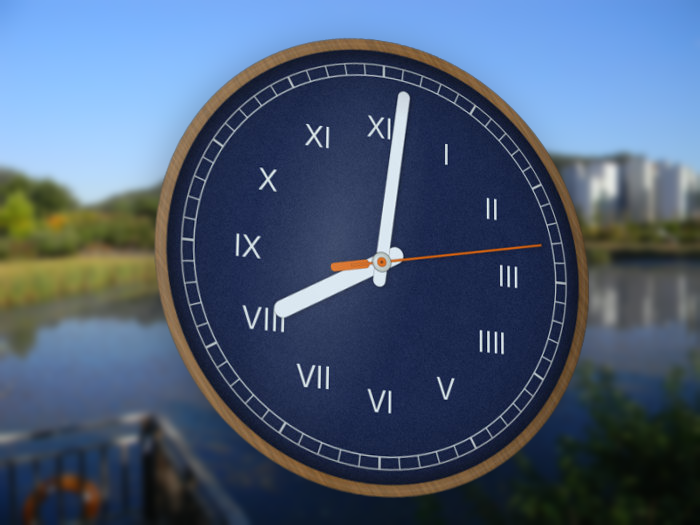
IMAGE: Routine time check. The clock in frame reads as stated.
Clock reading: 8:01:13
